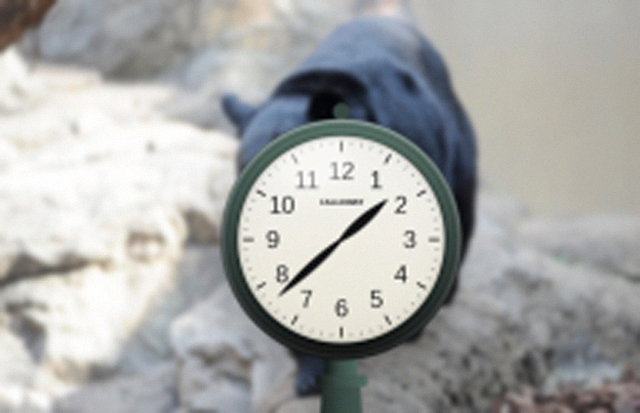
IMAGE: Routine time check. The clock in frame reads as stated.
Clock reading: 1:38
